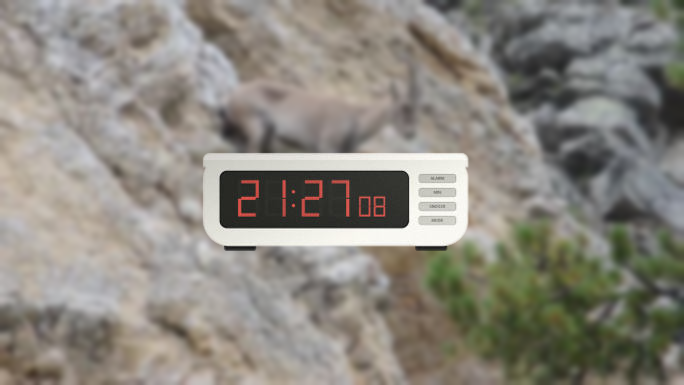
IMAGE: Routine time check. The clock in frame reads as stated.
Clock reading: 21:27:08
